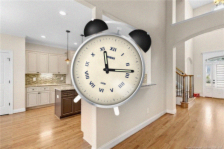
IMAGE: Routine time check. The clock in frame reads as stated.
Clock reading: 11:13
